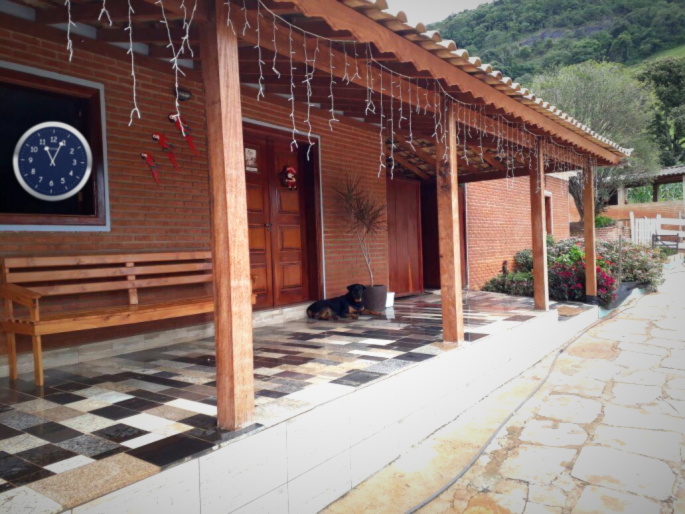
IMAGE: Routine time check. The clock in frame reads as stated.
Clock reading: 11:04
